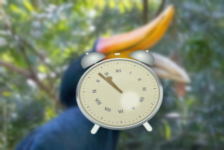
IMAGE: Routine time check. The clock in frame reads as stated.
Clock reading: 10:53
